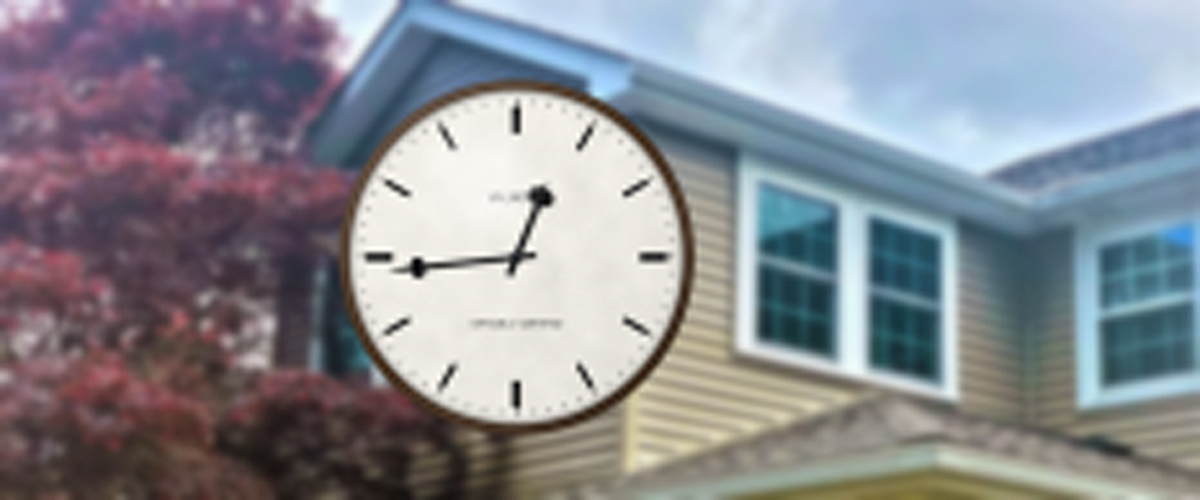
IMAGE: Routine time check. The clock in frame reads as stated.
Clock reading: 12:44
